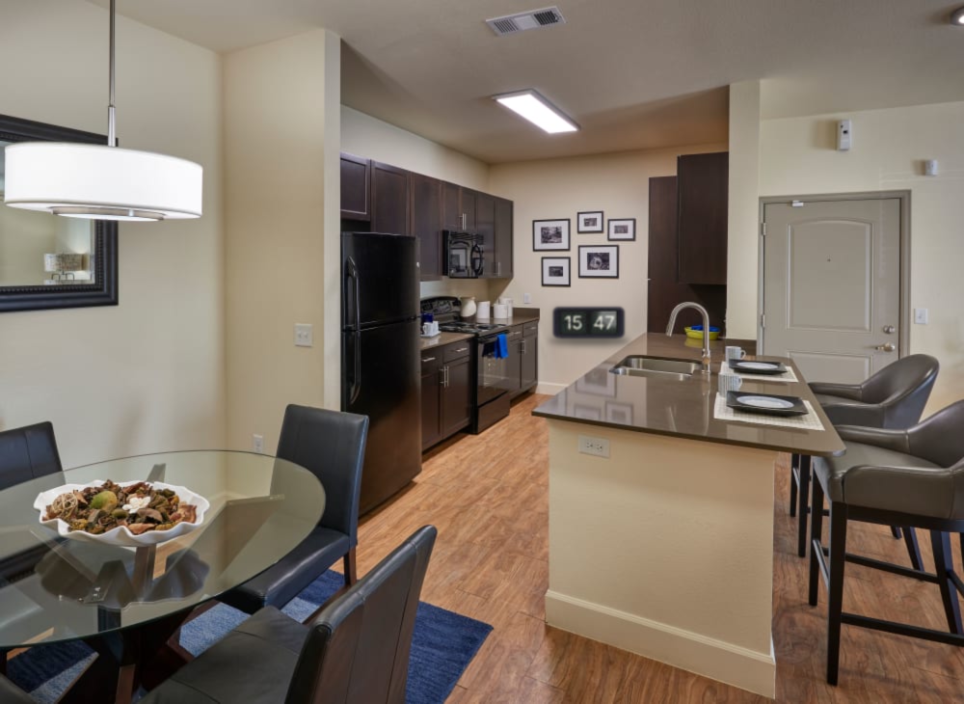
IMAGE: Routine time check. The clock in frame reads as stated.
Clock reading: 15:47
